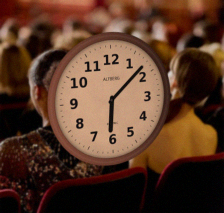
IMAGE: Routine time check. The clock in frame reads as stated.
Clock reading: 6:08
